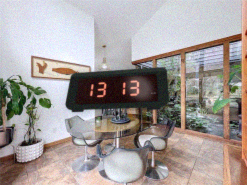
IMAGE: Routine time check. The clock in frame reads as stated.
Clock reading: 13:13
